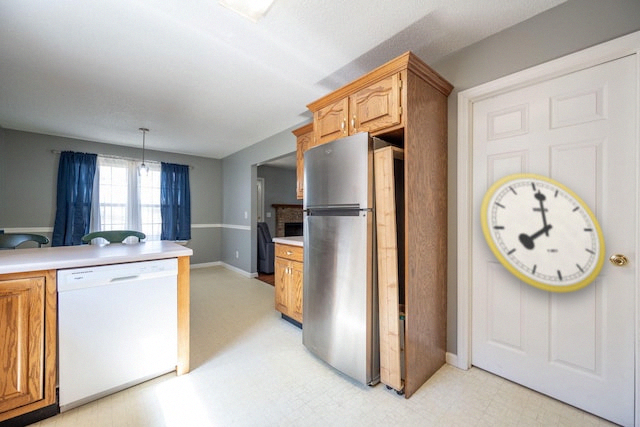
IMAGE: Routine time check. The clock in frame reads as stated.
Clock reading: 8:01
